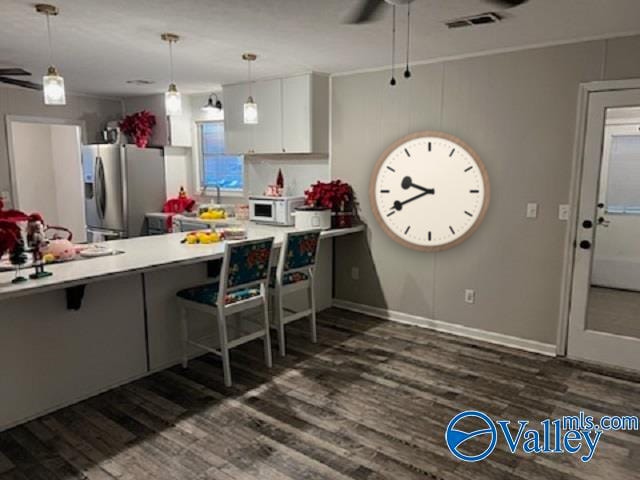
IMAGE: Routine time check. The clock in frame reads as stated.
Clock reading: 9:41
